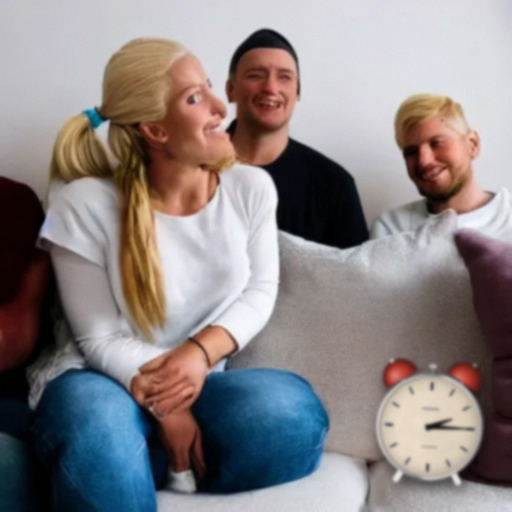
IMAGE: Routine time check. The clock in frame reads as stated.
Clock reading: 2:15
